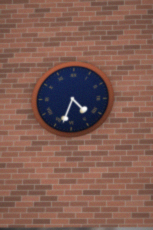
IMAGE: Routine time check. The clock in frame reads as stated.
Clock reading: 4:33
